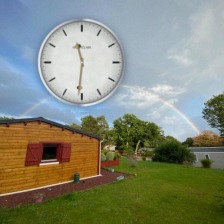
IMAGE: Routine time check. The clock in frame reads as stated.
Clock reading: 11:31
